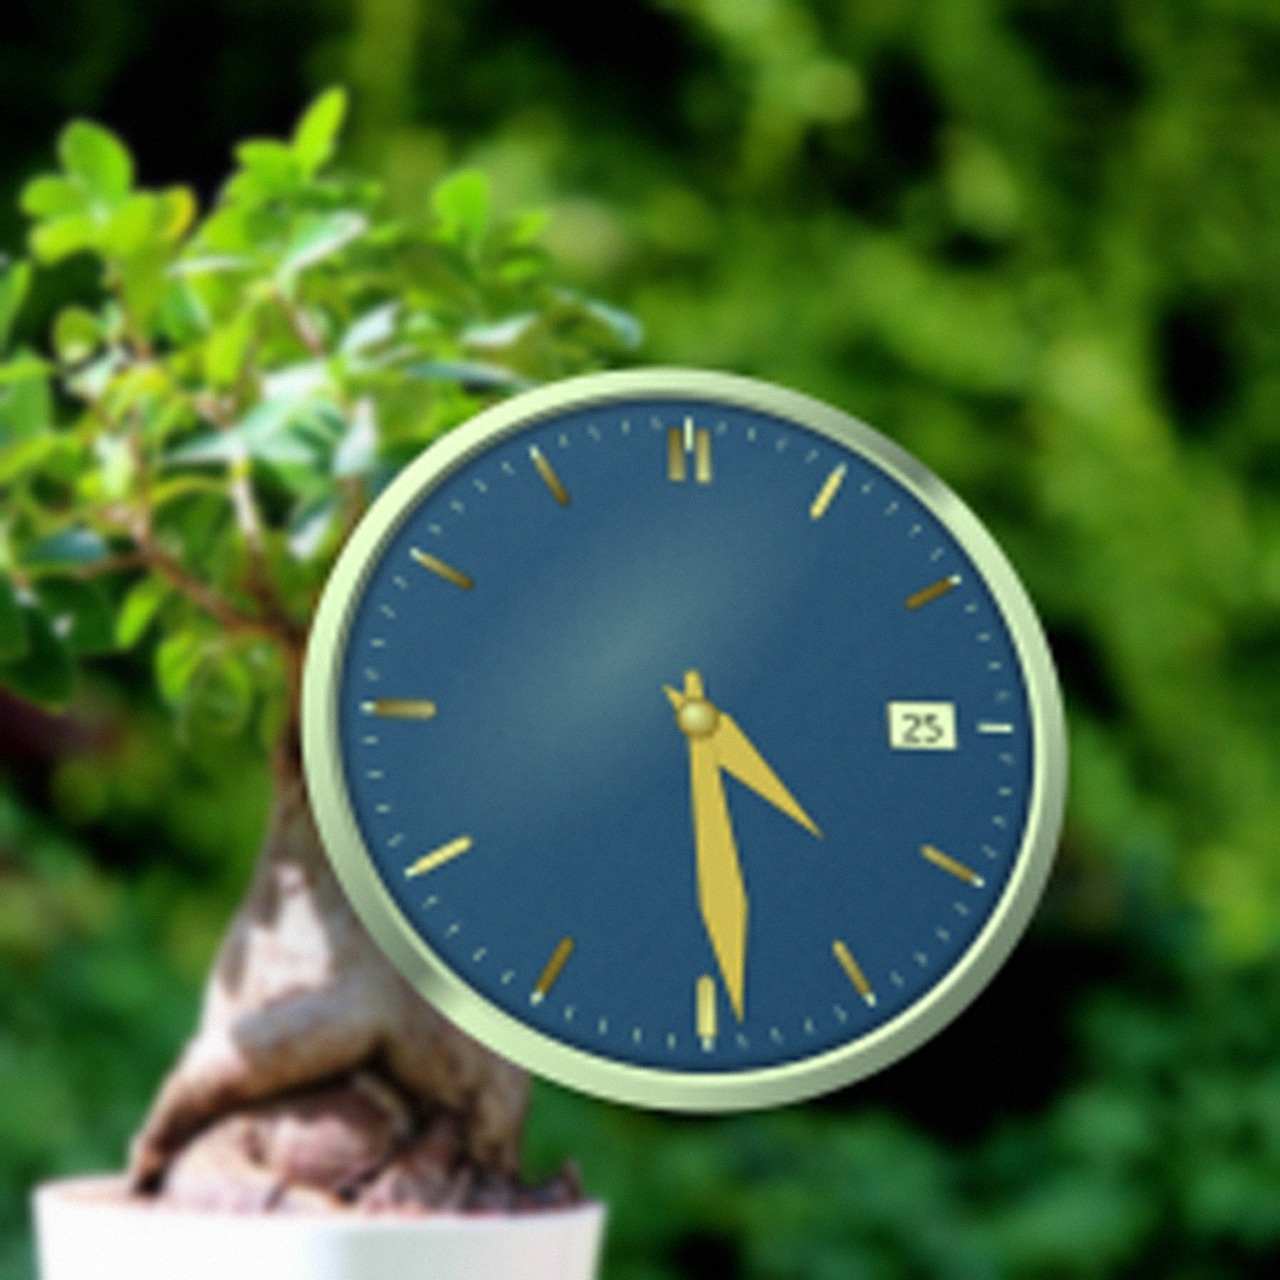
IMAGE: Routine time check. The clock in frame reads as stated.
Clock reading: 4:29
